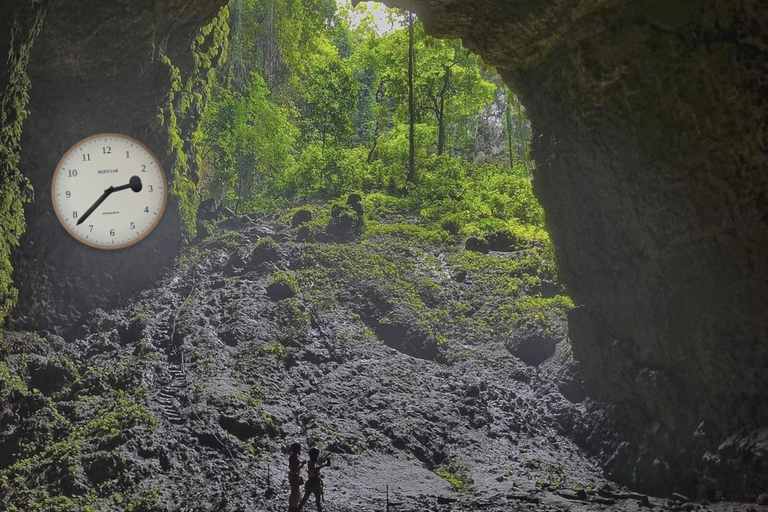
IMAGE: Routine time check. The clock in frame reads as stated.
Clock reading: 2:38
